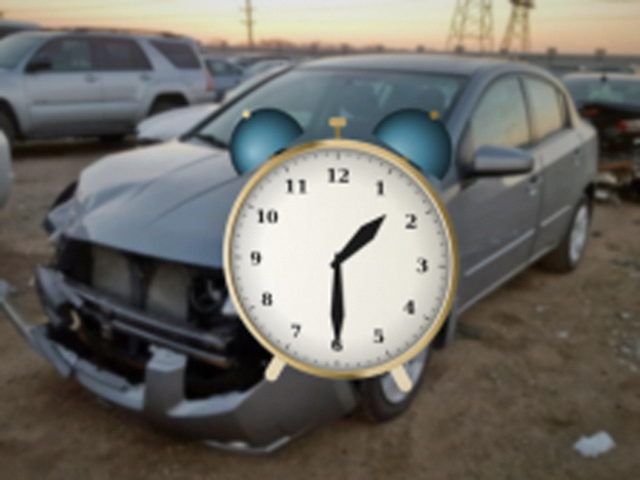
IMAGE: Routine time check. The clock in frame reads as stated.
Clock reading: 1:30
